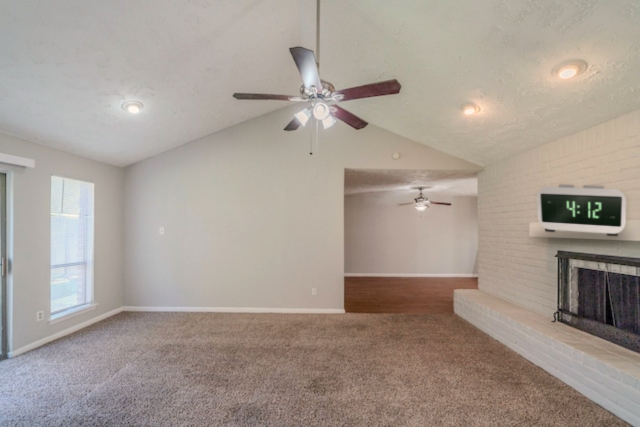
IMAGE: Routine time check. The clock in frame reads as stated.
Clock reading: 4:12
